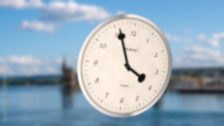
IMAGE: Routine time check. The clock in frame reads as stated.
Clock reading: 3:56
